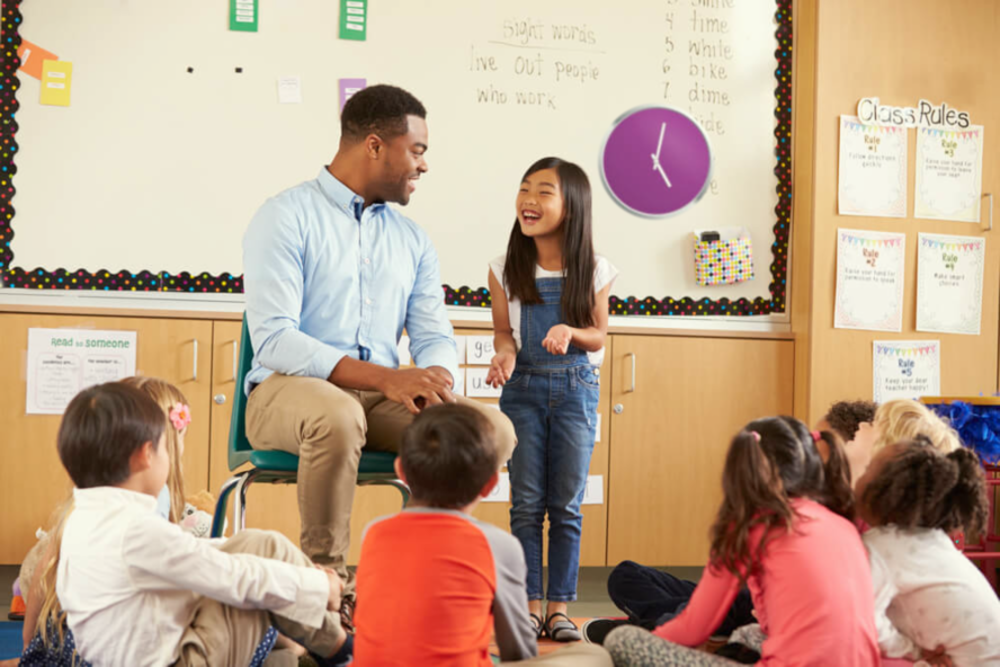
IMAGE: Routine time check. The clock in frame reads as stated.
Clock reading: 5:02
